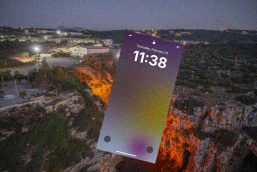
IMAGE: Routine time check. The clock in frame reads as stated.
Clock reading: 11:38
